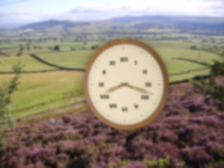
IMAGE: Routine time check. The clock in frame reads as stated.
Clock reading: 8:18
